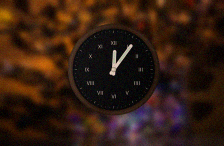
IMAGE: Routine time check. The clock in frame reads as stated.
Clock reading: 12:06
